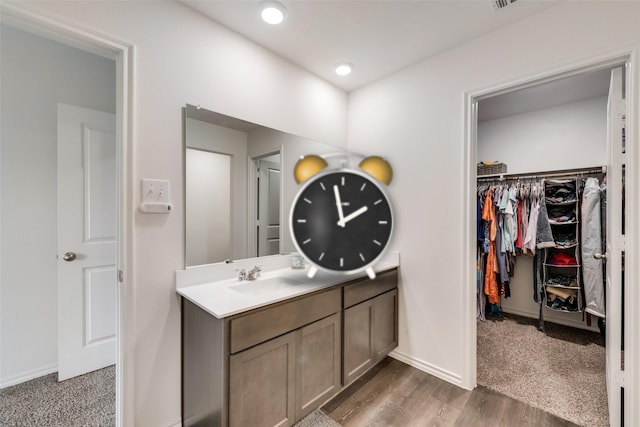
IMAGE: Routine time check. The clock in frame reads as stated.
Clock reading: 1:58
